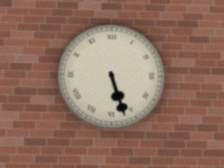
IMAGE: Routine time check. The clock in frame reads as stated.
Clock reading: 5:27
